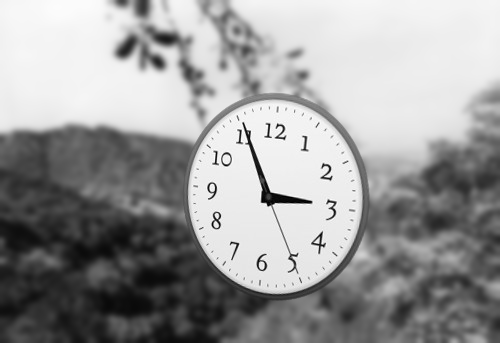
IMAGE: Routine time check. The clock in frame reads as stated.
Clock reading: 2:55:25
